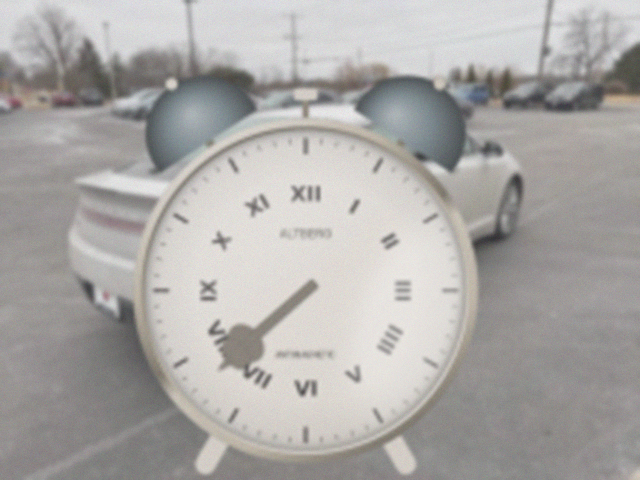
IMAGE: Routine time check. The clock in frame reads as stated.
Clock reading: 7:38
